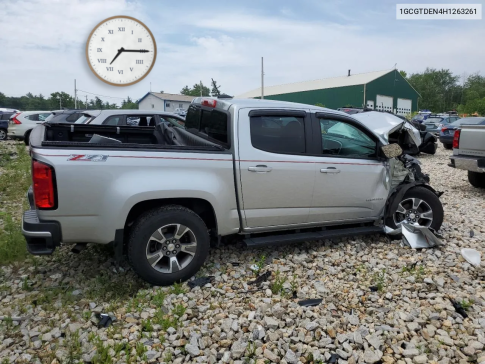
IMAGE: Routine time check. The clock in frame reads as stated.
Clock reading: 7:15
